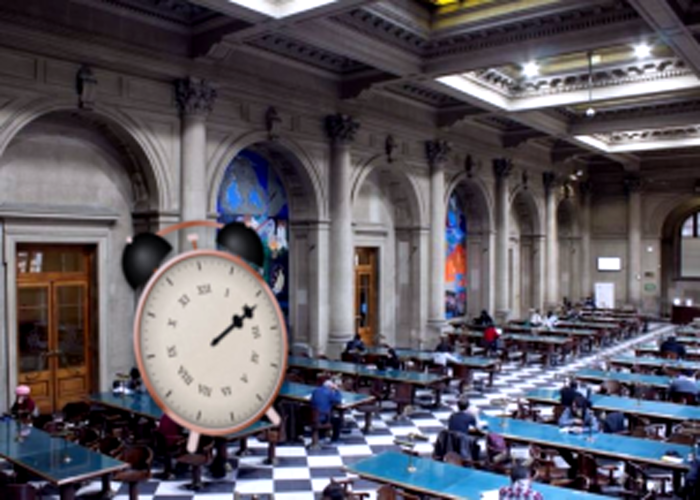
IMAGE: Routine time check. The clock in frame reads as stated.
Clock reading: 2:11
